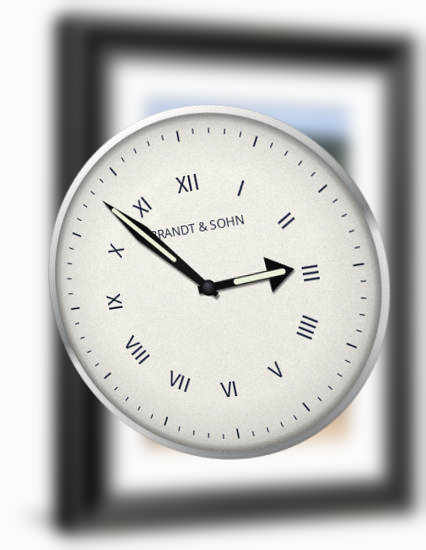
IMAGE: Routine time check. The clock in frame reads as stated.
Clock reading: 2:53
